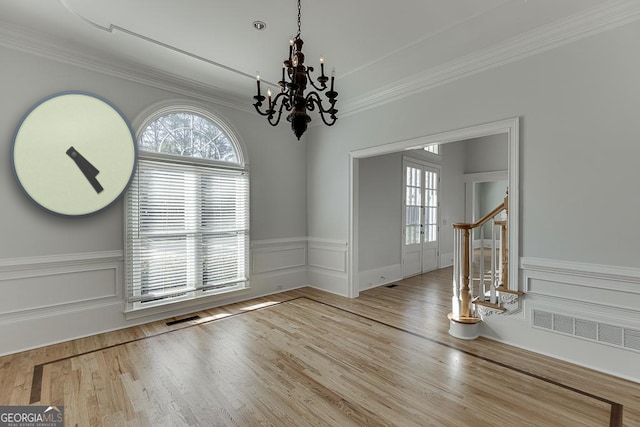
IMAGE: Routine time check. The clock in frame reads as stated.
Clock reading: 4:24
